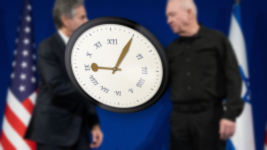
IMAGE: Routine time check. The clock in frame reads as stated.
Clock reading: 9:05
